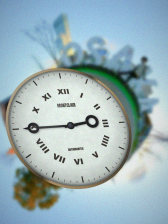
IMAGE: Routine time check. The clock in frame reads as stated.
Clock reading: 2:45
